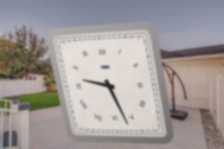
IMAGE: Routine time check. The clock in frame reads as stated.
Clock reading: 9:27
